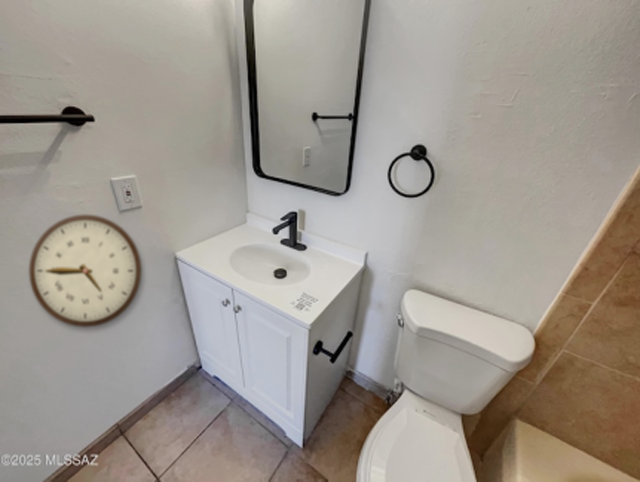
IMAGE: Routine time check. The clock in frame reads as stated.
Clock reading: 4:45
